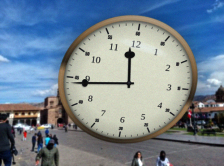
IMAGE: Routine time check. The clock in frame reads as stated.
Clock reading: 11:44
